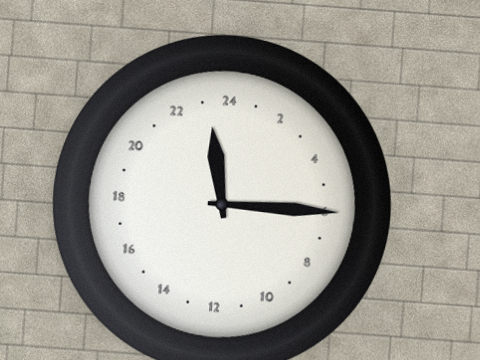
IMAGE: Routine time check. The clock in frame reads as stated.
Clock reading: 23:15
